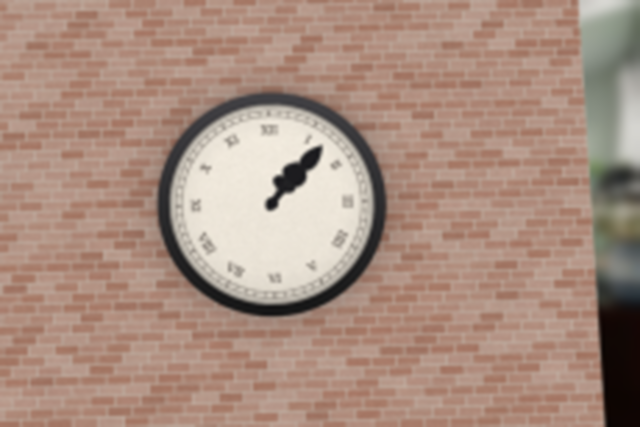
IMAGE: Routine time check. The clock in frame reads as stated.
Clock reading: 1:07
